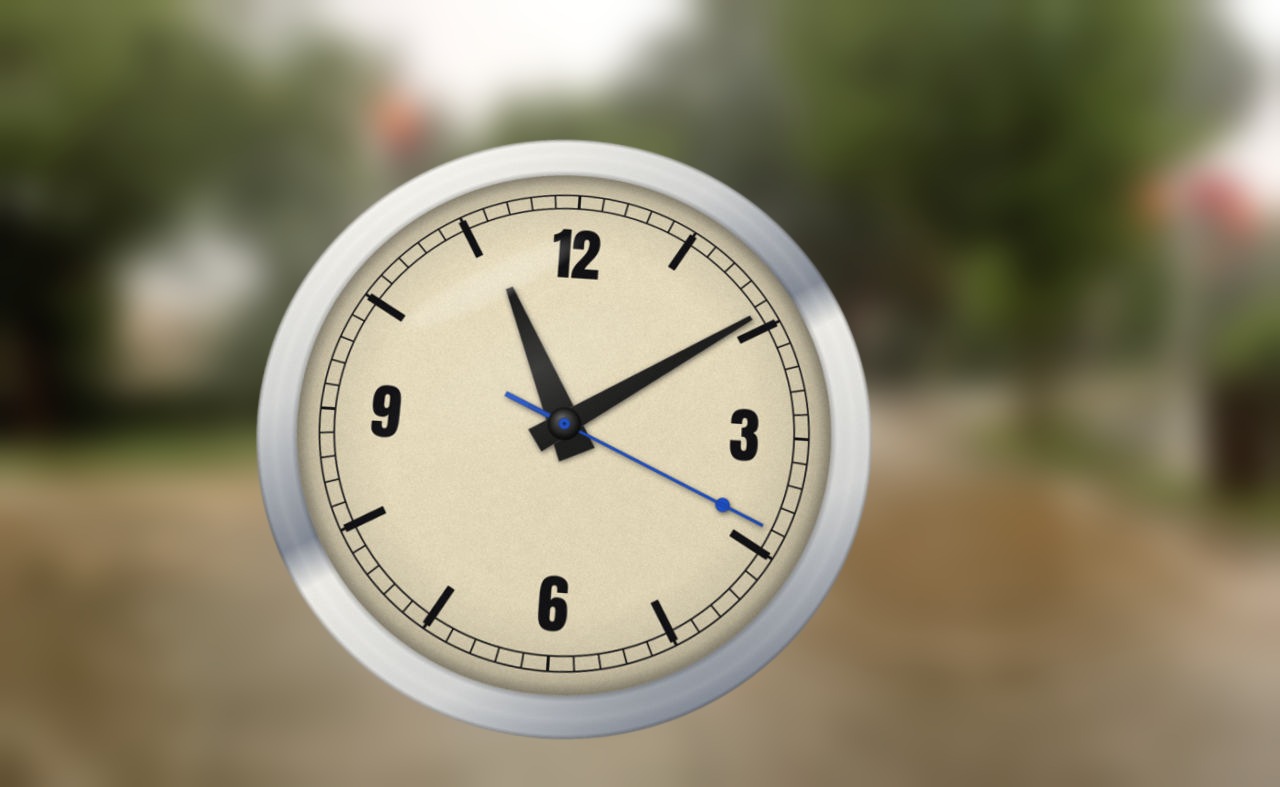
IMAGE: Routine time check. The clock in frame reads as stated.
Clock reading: 11:09:19
